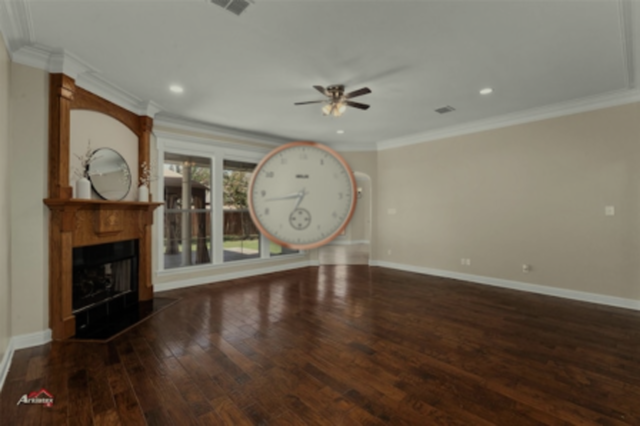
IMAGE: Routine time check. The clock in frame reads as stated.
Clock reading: 6:43
